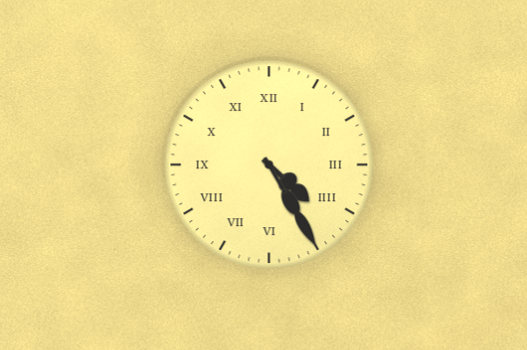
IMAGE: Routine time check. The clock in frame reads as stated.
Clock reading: 4:25
